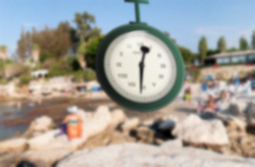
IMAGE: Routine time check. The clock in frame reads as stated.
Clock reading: 12:31
